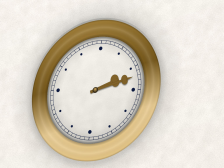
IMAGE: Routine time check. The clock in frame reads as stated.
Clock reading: 2:12
